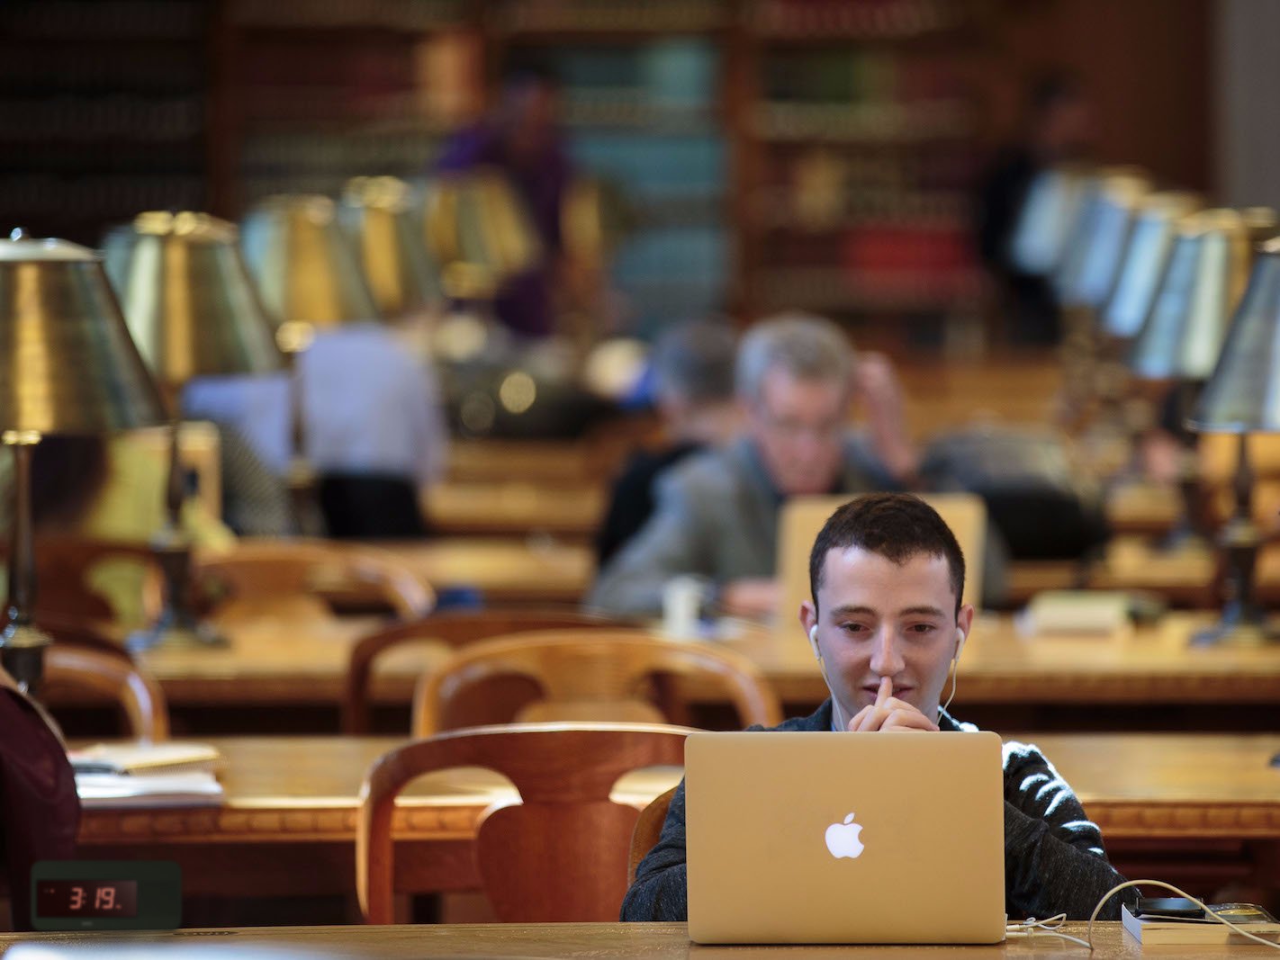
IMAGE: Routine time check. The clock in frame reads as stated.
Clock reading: 3:19
